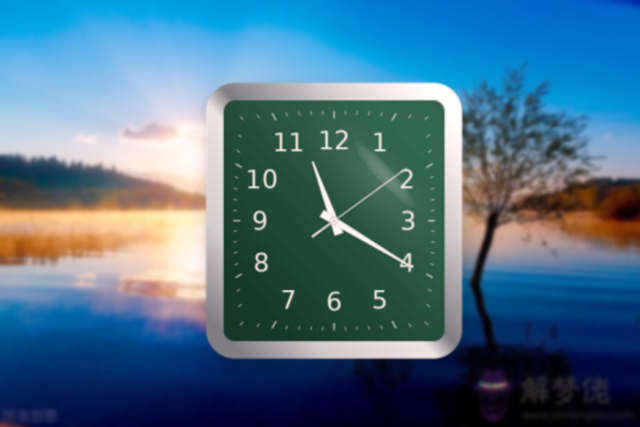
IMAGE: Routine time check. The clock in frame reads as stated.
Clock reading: 11:20:09
